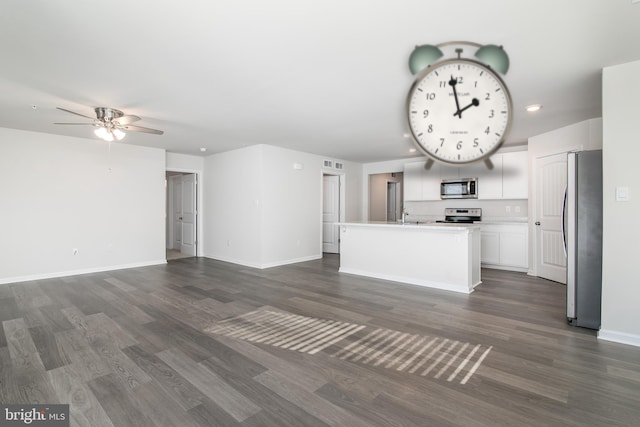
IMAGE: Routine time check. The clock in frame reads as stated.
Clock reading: 1:58
